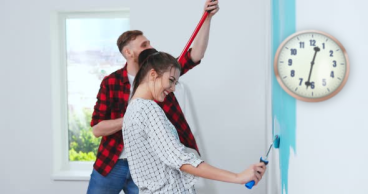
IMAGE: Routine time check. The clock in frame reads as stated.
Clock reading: 12:32
